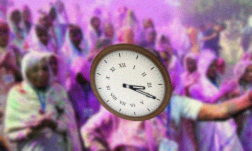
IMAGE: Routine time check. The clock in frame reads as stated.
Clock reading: 3:20
